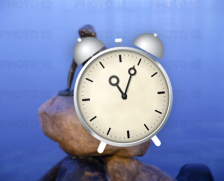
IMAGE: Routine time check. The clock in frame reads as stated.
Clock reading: 11:04
